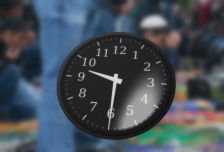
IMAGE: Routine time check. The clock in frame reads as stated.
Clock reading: 9:30
